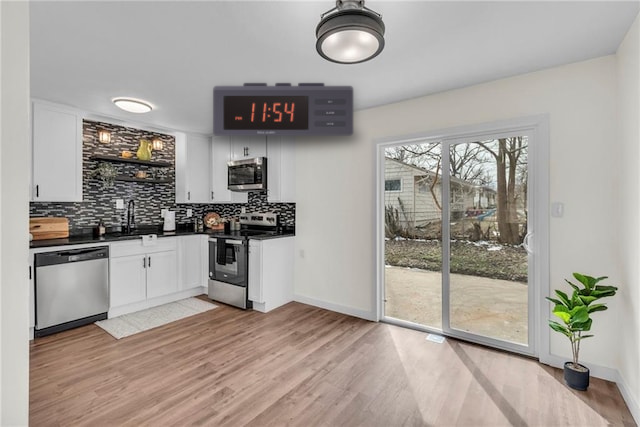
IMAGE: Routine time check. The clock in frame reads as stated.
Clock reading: 11:54
